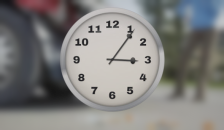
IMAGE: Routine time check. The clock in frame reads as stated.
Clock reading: 3:06
